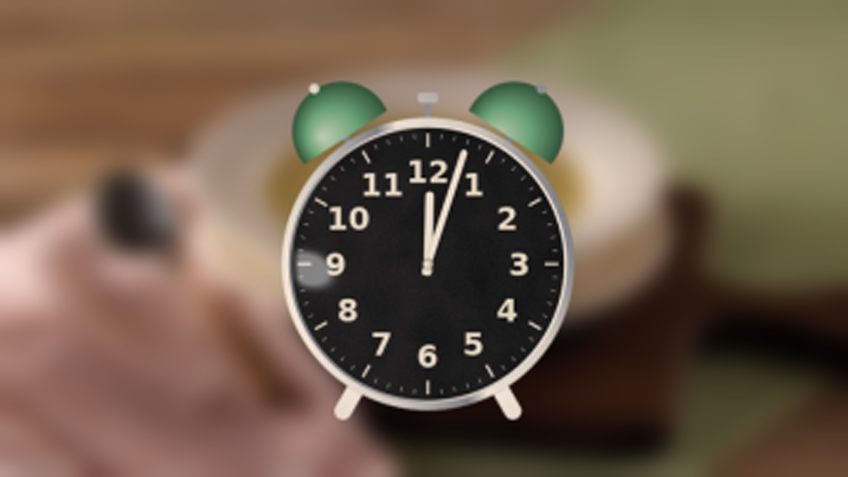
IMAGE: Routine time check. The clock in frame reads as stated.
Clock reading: 12:03
